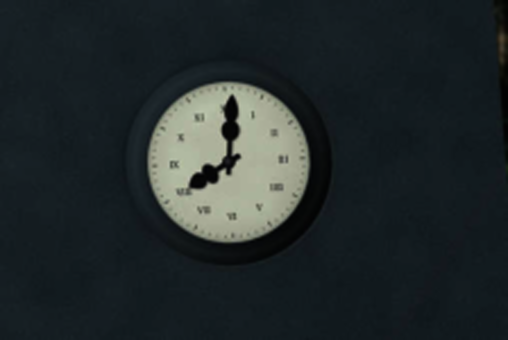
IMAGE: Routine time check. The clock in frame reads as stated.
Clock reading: 8:01
